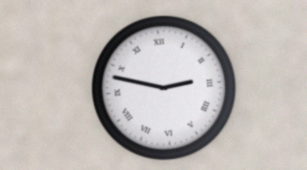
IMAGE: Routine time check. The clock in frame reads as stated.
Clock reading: 2:48
